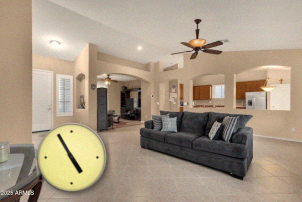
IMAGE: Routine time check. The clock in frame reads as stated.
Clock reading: 4:55
